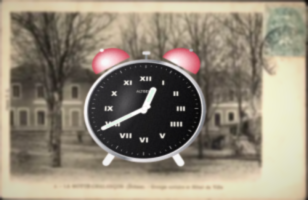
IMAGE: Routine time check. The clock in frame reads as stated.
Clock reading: 12:40
